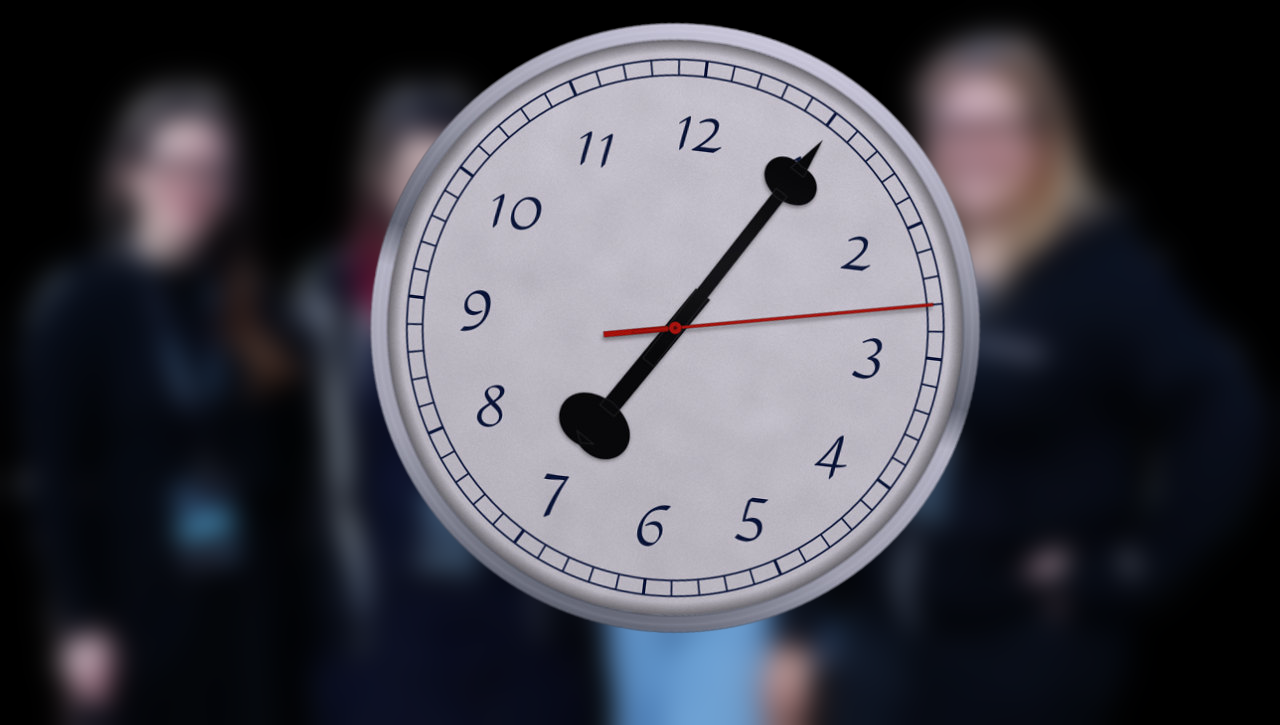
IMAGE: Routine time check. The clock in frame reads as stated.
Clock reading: 7:05:13
